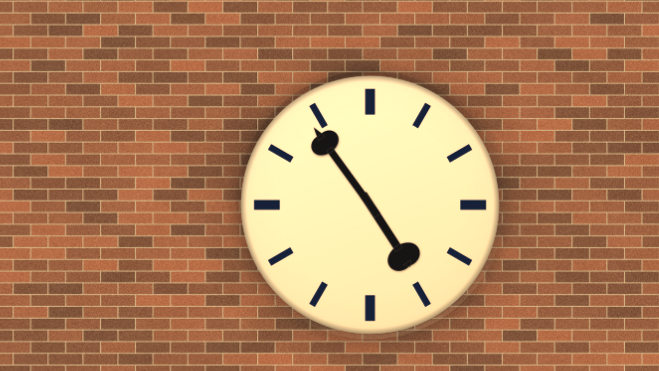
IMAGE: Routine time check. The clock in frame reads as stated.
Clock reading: 4:54
